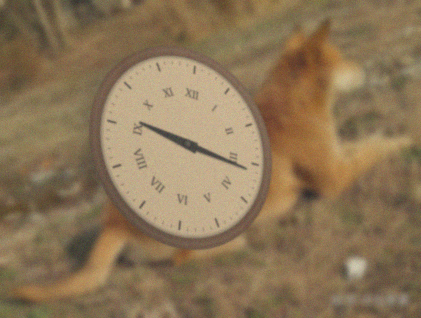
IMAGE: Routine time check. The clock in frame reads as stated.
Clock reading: 9:16
